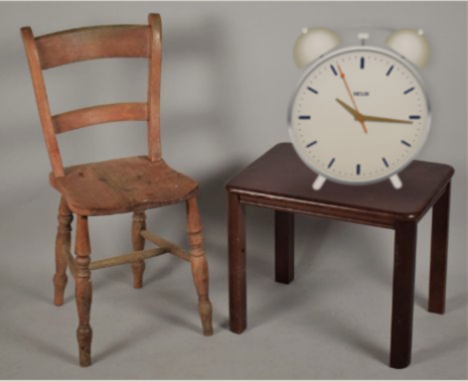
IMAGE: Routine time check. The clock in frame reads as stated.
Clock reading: 10:15:56
